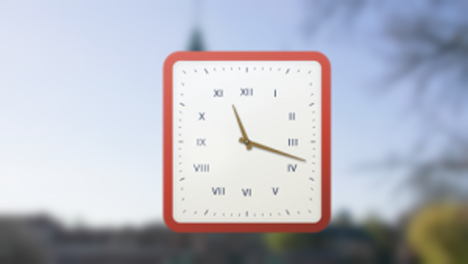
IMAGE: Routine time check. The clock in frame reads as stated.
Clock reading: 11:18
